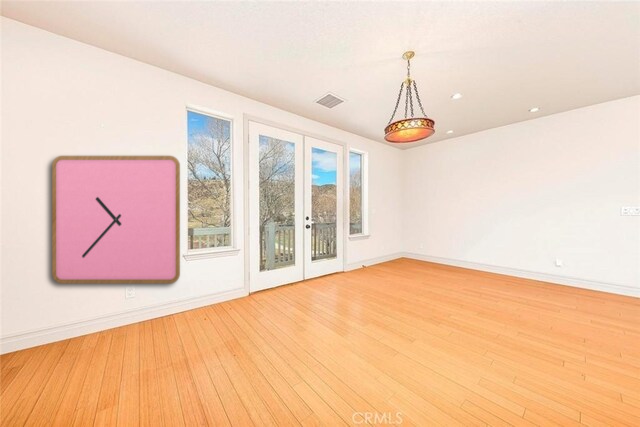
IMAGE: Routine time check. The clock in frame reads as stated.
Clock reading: 10:37
